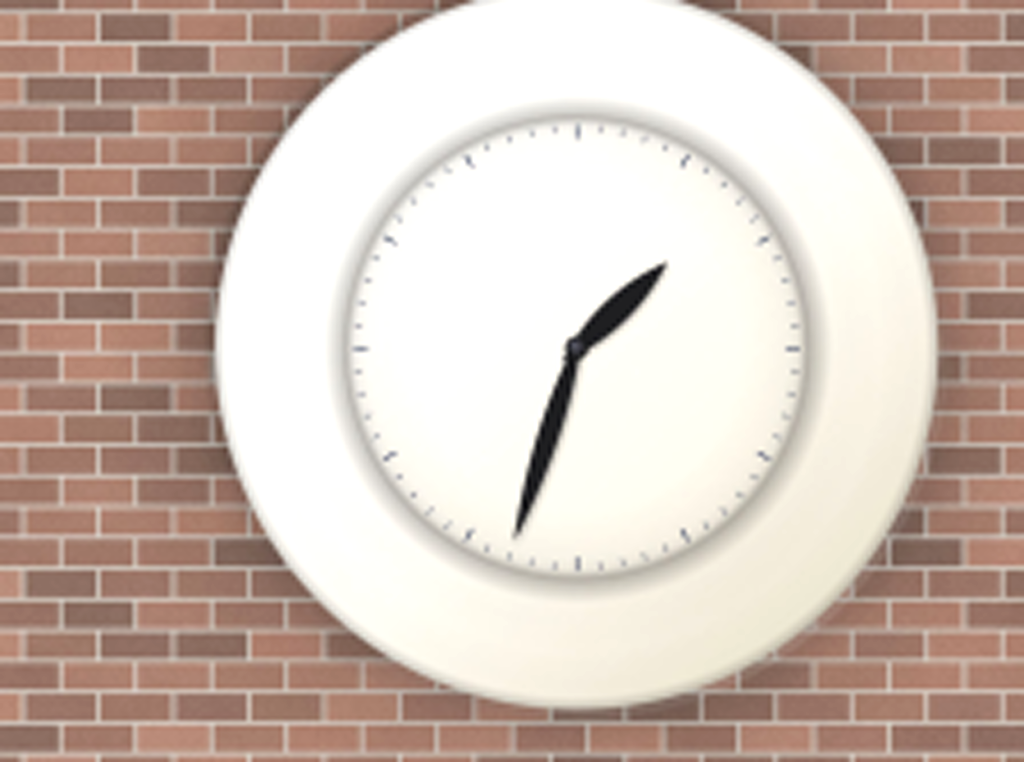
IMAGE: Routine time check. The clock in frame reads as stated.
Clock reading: 1:33
